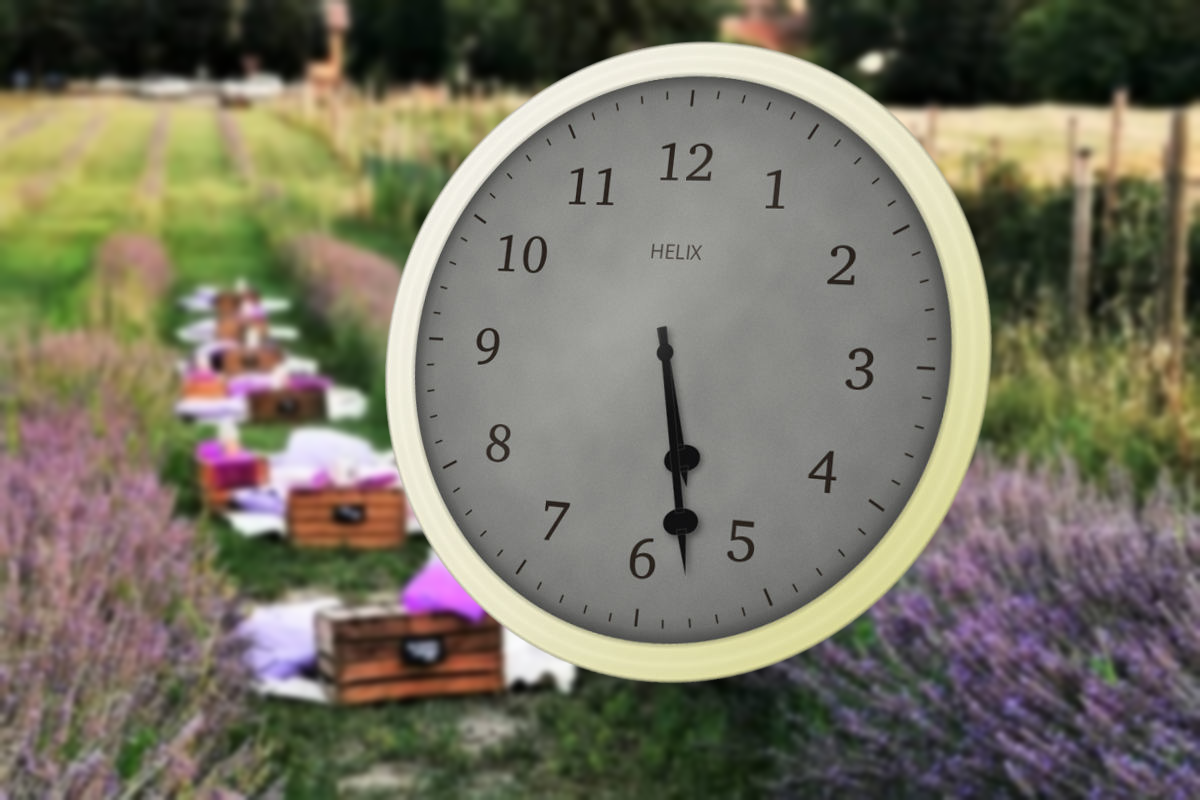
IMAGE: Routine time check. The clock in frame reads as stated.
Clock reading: 5:28
